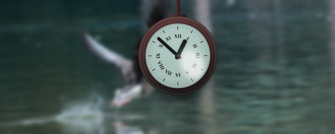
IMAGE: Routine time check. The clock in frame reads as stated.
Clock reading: 12:52
